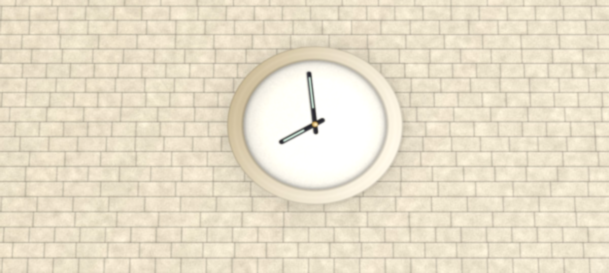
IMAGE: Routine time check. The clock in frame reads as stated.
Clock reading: 7:59
